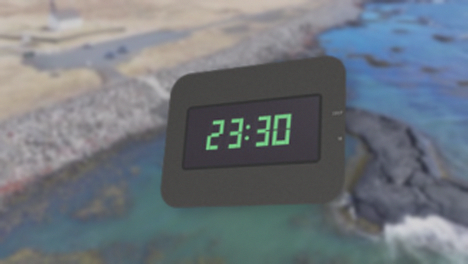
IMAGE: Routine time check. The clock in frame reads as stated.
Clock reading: 23:30
